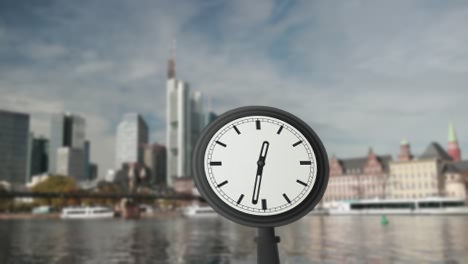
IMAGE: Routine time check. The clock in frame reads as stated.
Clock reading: 12:32
